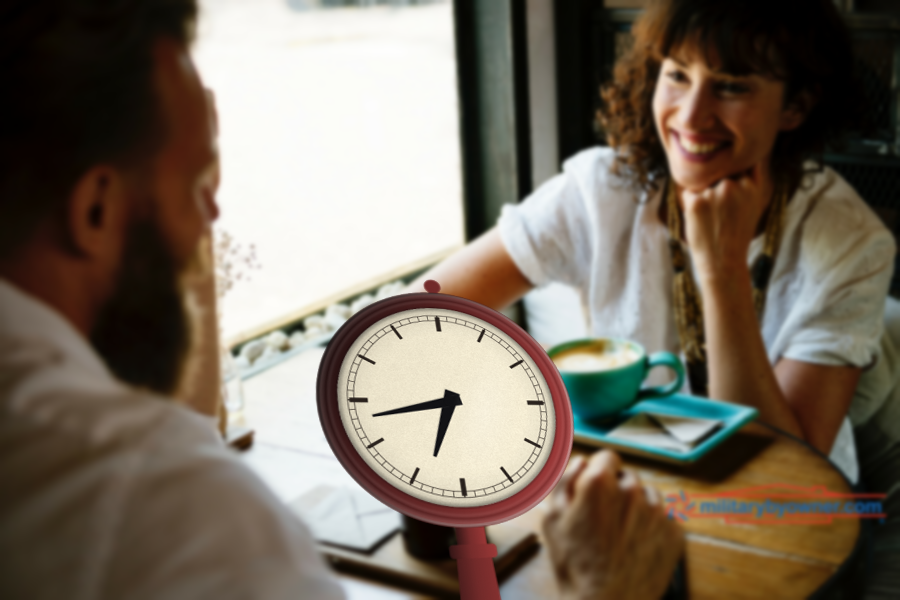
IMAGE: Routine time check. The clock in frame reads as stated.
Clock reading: 6:43
